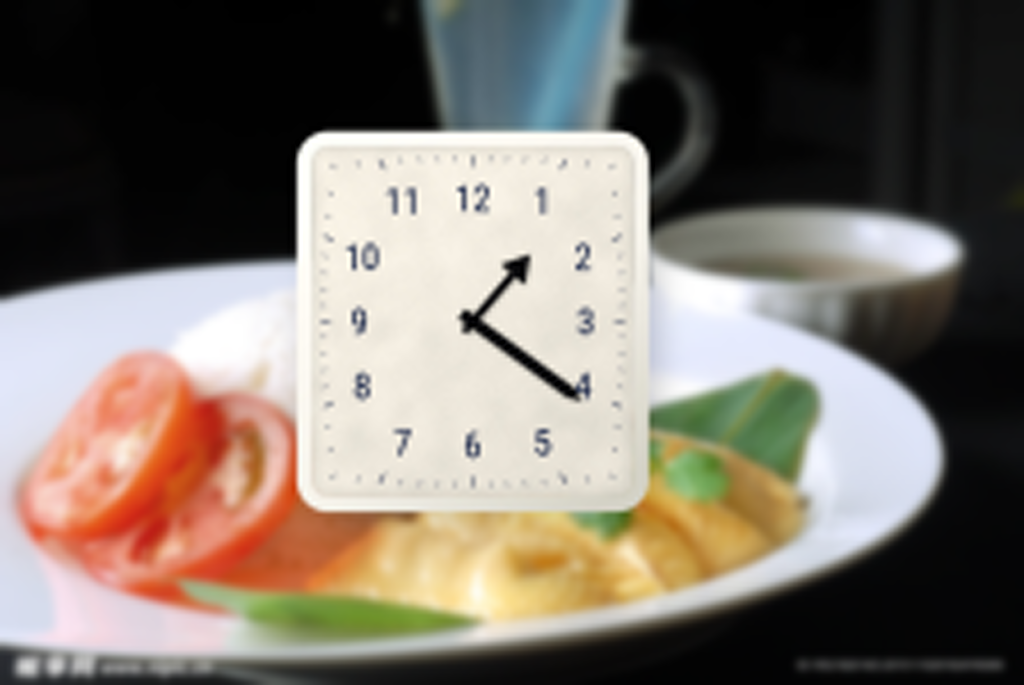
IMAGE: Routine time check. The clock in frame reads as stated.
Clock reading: 1:21
